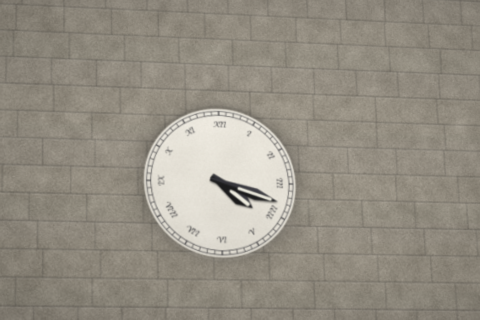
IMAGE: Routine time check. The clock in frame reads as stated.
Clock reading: 4:18
